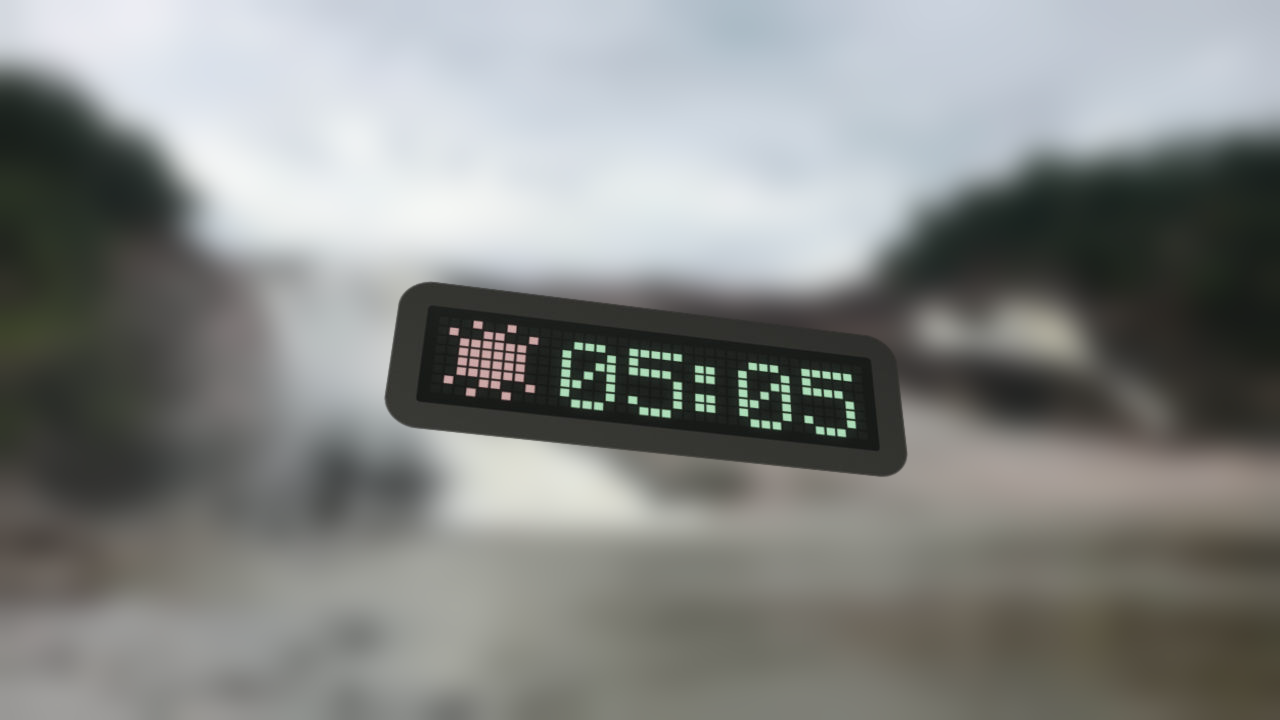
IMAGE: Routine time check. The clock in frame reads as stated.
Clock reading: 5:05
